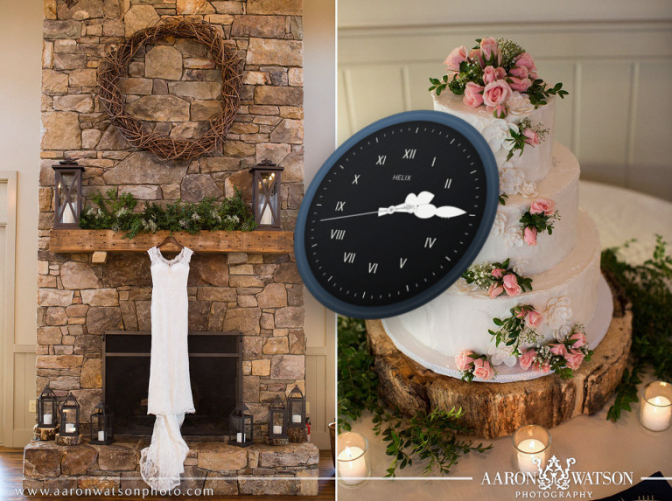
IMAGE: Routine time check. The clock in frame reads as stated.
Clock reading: 2:14:43
